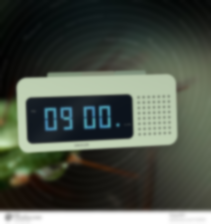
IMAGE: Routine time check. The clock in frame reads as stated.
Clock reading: 9:00
